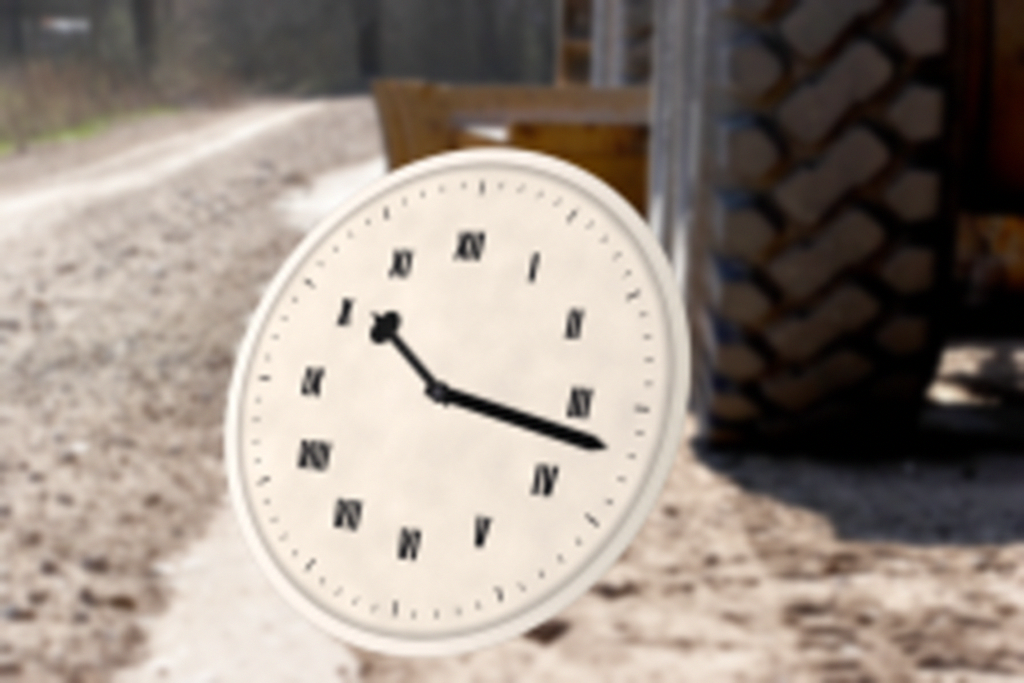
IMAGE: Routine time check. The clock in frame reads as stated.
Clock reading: 10:17
